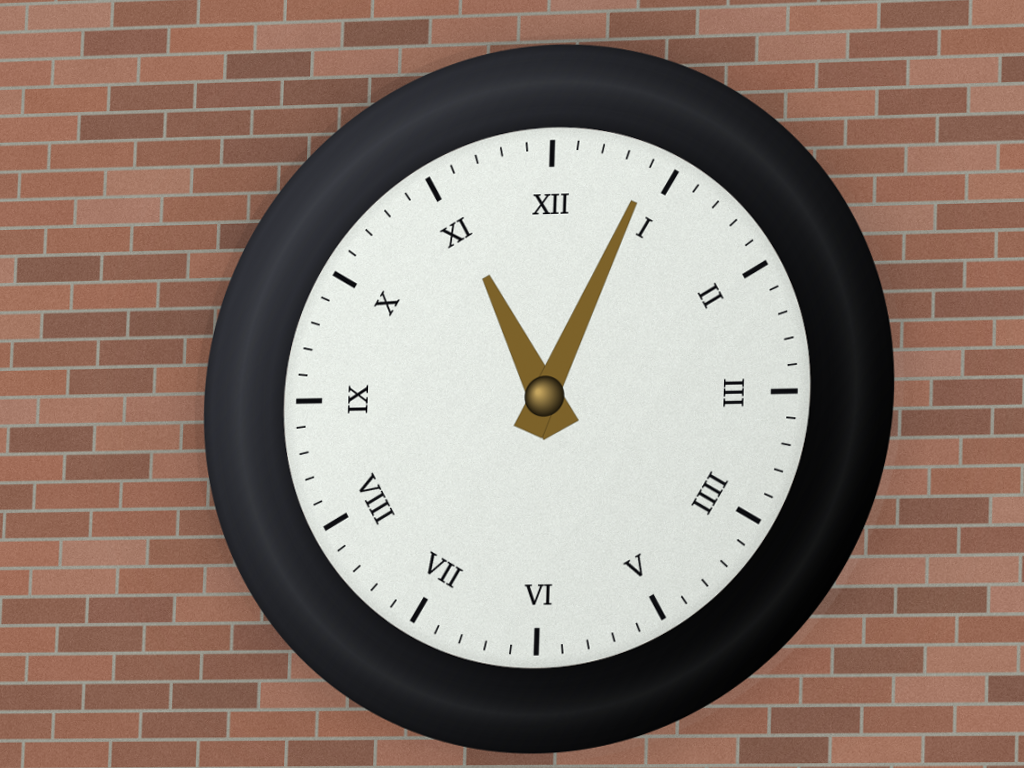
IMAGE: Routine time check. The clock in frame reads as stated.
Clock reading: 11:04
